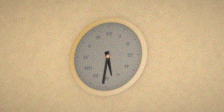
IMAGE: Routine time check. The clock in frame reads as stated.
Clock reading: 5:31
